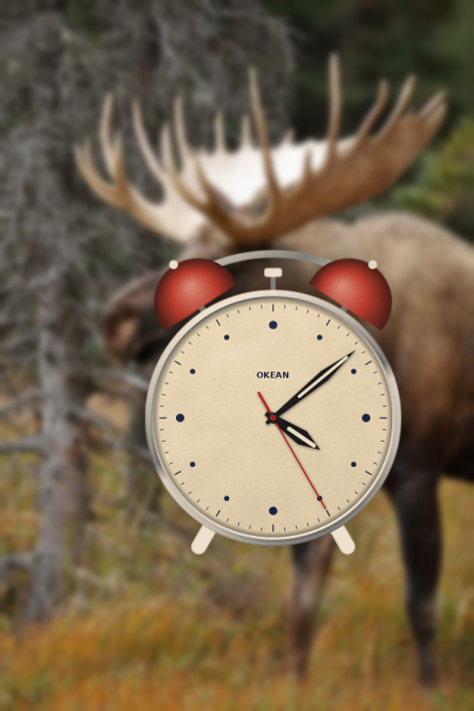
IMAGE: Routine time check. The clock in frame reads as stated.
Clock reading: 4:08:25
